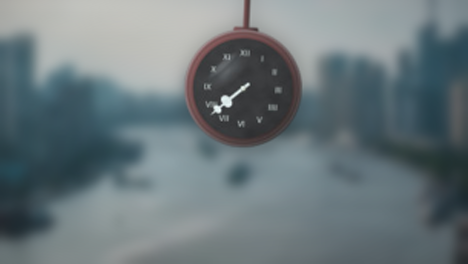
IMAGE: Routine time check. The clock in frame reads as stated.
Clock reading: 7:38
